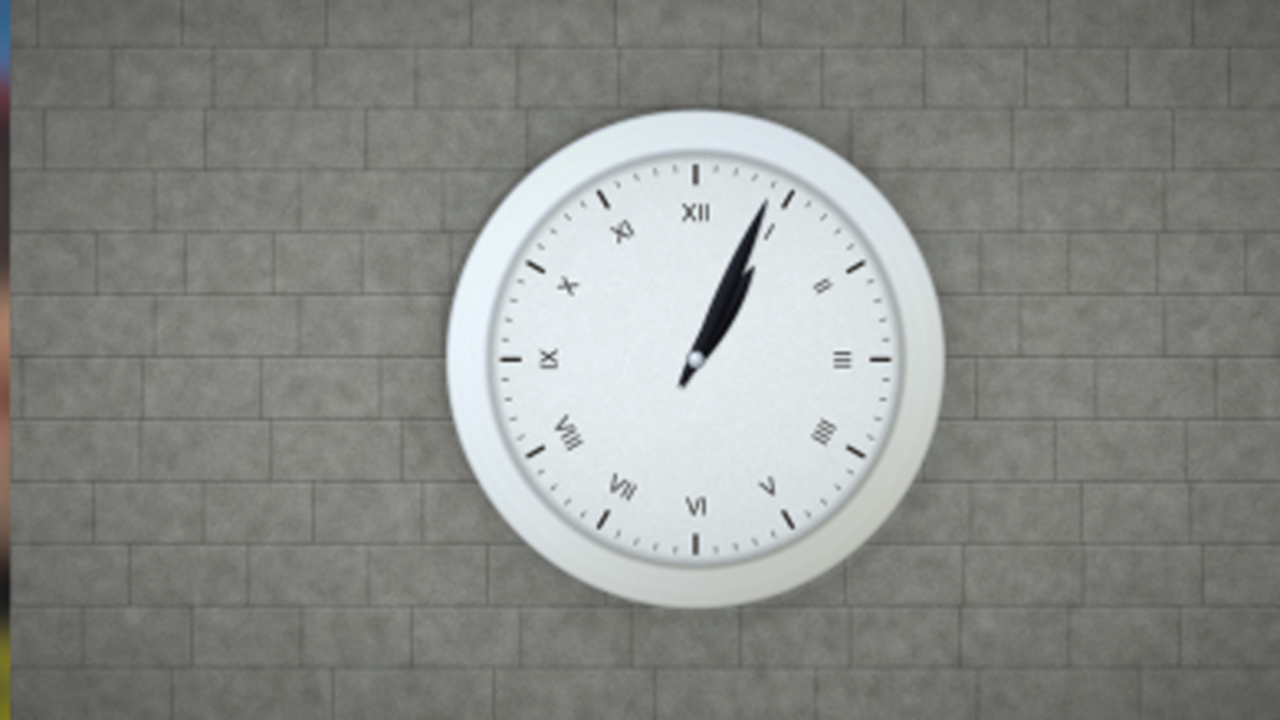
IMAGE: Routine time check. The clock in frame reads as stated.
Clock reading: 1:04
